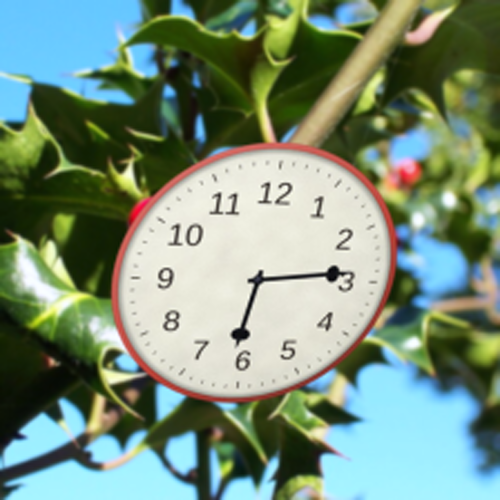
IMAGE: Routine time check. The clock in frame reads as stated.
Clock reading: 6:14
